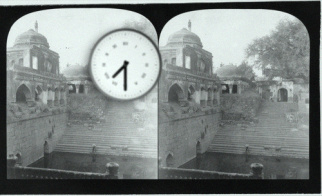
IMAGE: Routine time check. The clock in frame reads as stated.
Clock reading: 7:30
